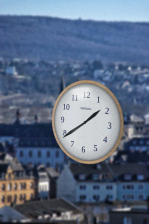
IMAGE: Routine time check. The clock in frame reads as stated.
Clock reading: 1:39
